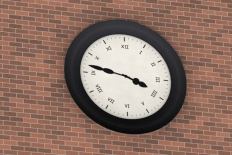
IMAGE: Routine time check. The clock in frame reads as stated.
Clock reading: 3:47
